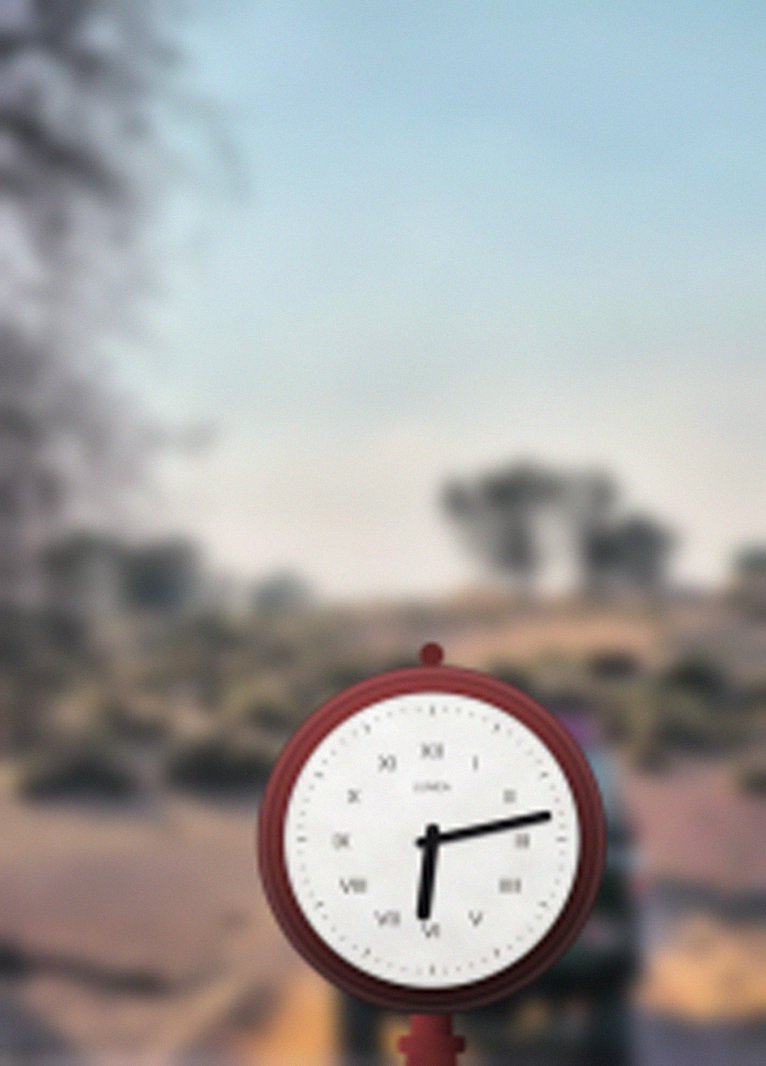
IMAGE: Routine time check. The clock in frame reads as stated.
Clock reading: 6:13
